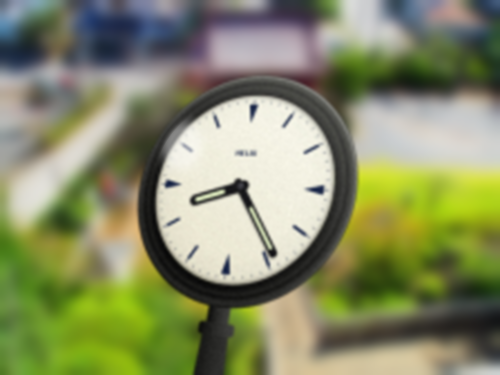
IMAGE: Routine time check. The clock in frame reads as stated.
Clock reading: 8:24
